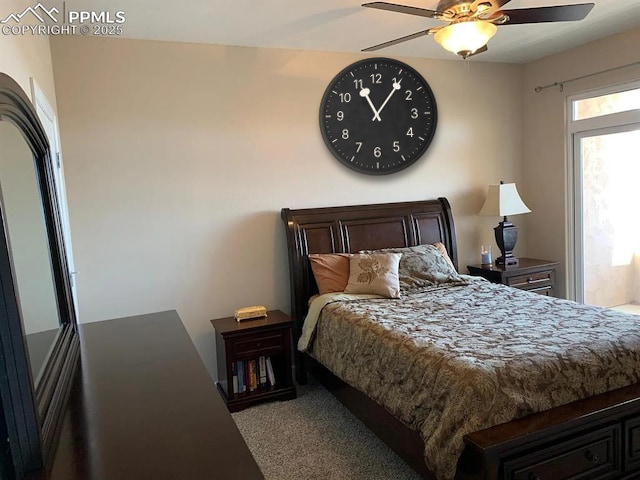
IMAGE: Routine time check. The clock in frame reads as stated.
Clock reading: 11:06
